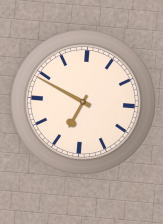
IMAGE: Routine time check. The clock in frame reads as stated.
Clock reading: 6:49
